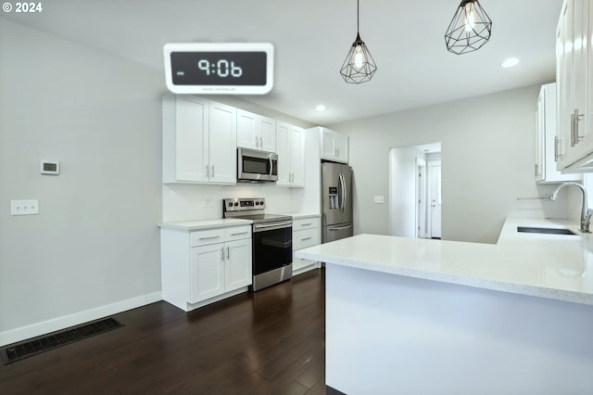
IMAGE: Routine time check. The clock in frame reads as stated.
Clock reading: 9:06
